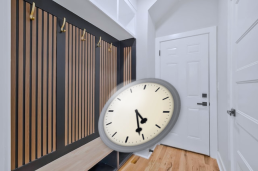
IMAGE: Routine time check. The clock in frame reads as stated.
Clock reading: 4:26
